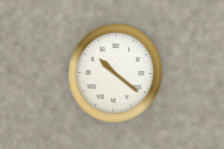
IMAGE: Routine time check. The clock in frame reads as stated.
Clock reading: 10:21
